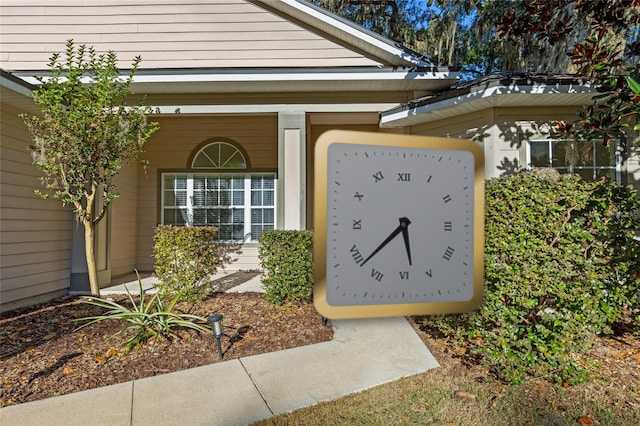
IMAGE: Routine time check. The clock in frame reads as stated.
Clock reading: 5:38
